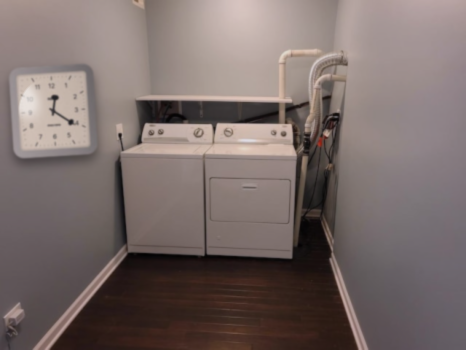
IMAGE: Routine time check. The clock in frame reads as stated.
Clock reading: 12:21
